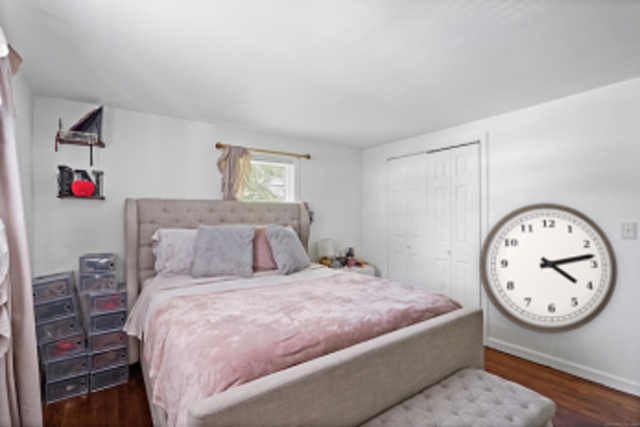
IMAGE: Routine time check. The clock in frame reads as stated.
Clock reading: 4:13
